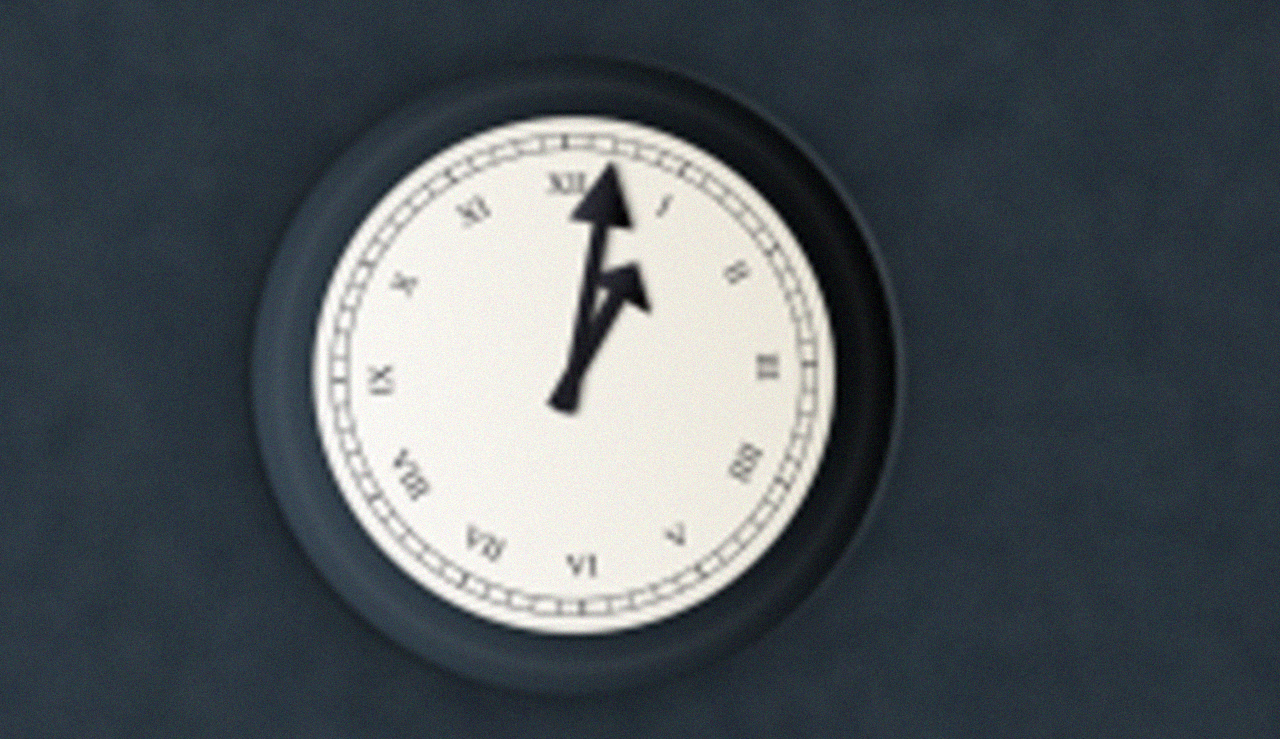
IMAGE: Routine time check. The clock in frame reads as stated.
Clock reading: 1:02
